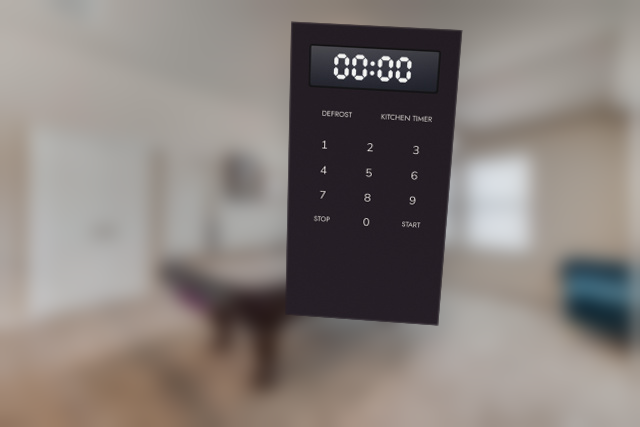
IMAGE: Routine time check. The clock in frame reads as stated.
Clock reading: 0:00
